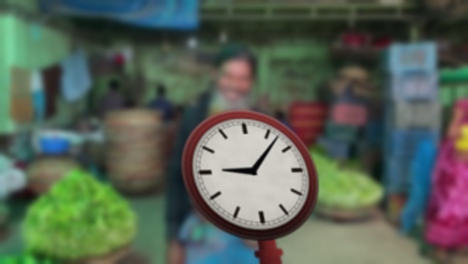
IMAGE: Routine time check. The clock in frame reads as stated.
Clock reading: 9:07
